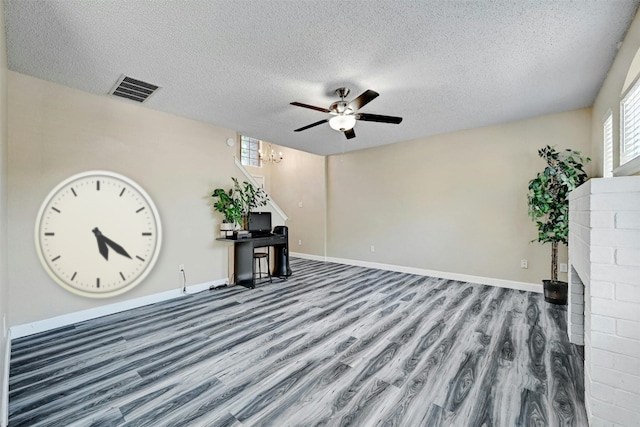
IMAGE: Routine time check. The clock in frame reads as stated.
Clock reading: 5:21
